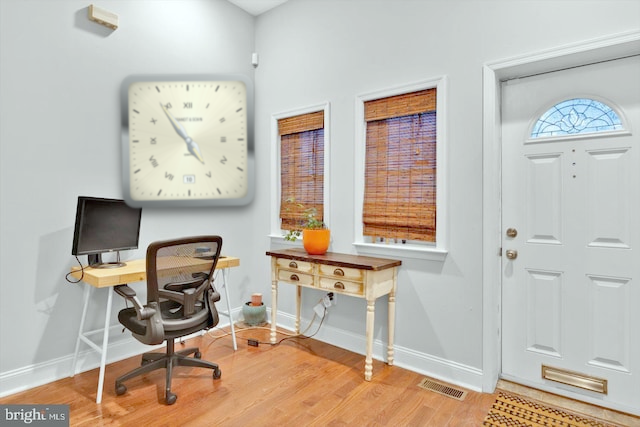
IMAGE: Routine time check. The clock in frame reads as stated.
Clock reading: 4:54
